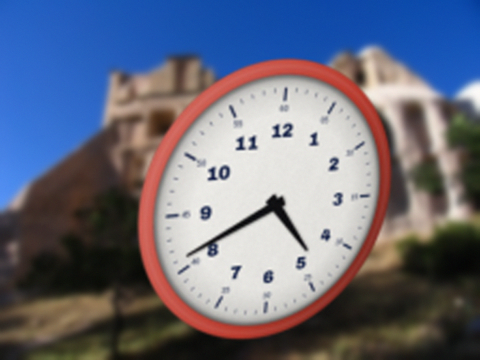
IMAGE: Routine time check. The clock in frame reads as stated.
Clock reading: 4:41
